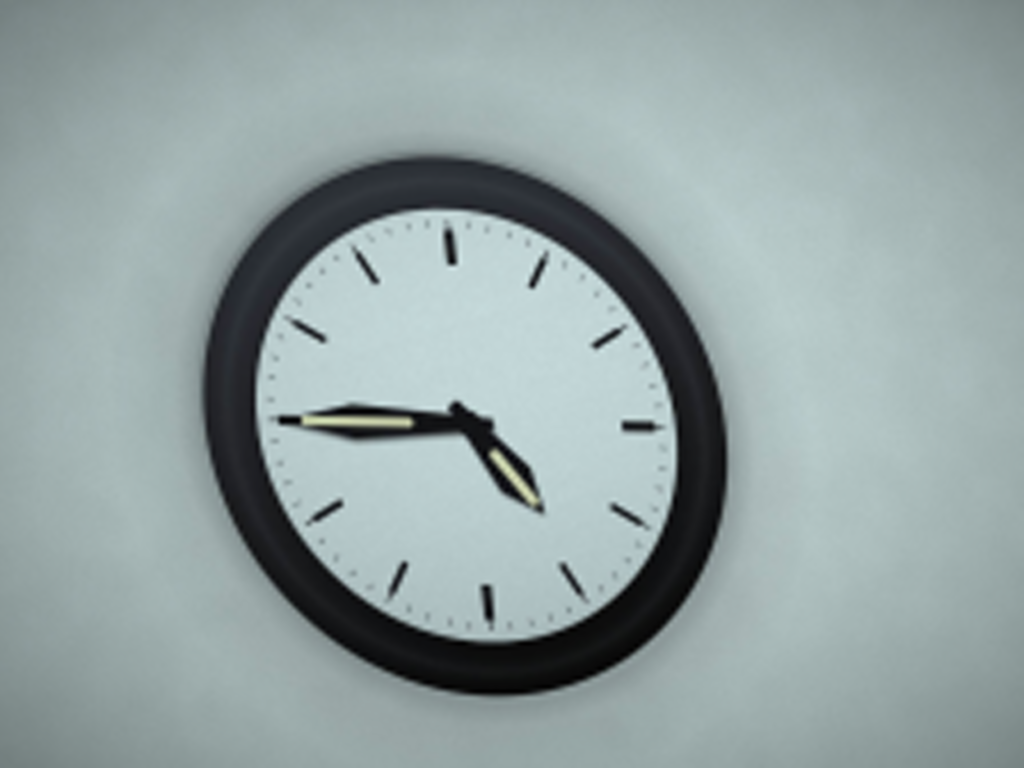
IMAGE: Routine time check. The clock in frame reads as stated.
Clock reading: 4:45
